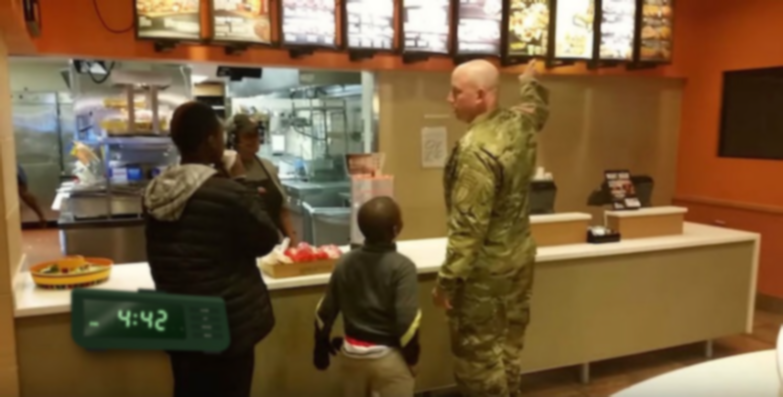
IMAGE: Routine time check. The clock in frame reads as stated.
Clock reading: 4:42
